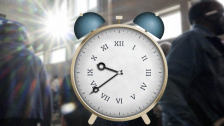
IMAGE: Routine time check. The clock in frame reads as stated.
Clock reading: 9:39
